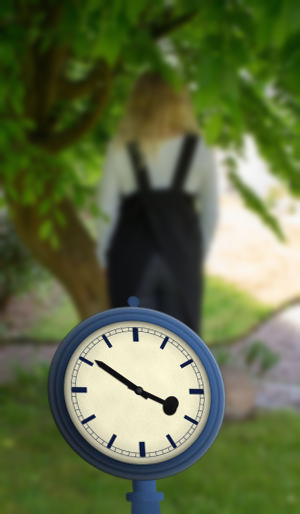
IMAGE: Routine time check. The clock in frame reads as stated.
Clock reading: 3:51
